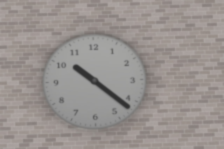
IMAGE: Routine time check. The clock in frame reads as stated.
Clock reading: 10:22
